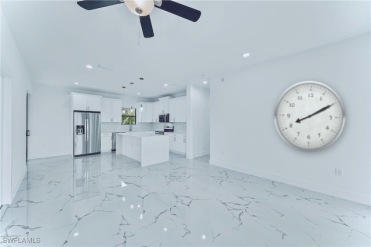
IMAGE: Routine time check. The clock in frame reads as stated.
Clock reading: 8:10
